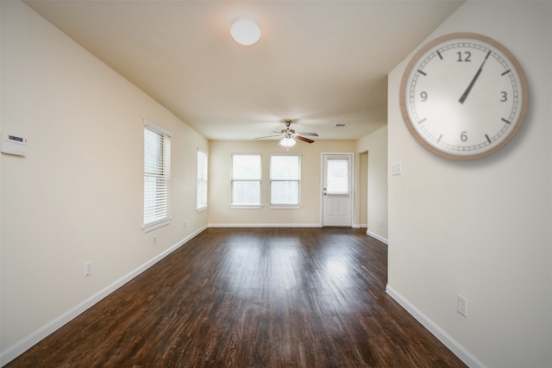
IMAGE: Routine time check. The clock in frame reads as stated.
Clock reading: 1:05
